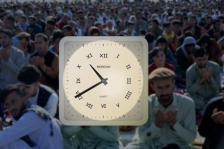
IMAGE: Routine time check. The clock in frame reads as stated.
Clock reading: 10:40
